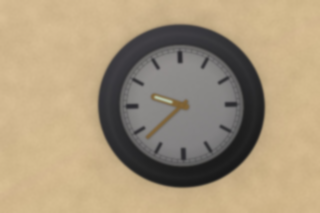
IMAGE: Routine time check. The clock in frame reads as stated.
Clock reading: 9:38
